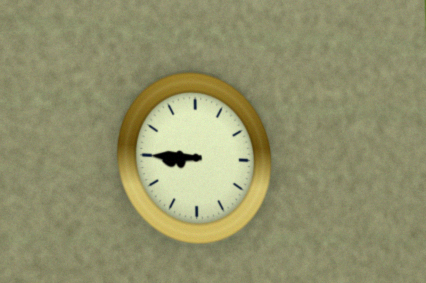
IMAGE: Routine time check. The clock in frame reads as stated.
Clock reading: 8:45
